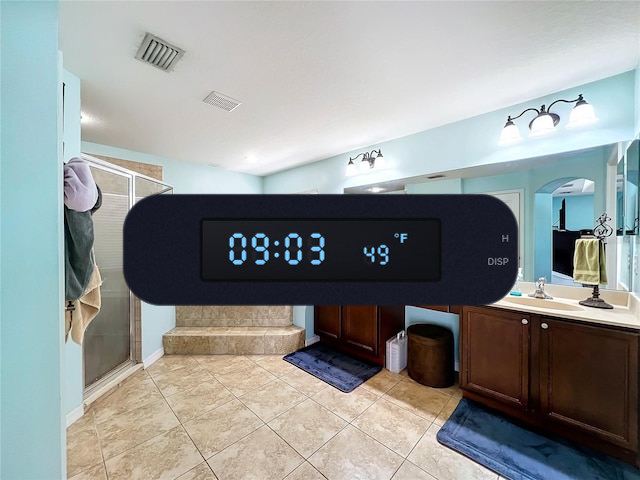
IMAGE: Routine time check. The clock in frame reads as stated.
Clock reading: 9:03
